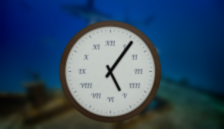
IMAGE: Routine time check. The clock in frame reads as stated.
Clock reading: 5:06
